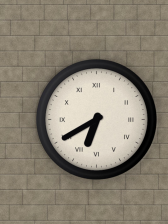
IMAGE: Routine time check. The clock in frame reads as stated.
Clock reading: 6:40
